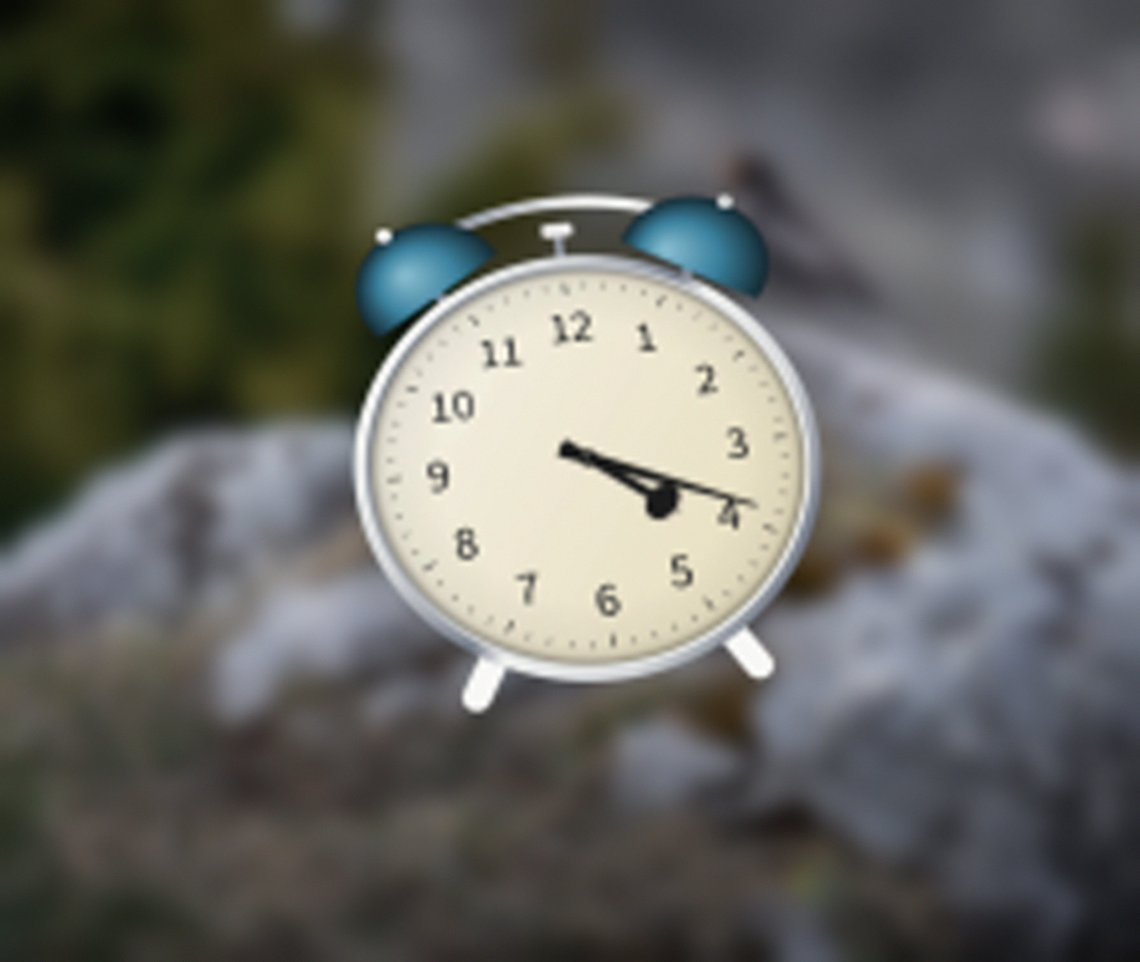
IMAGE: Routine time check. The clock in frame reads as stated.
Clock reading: 4:19
